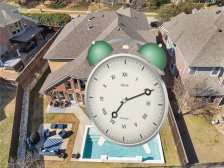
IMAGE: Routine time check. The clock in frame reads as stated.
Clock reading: 7:11
